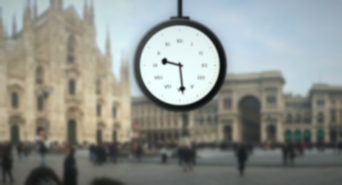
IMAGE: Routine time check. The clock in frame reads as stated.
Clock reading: 9:29
